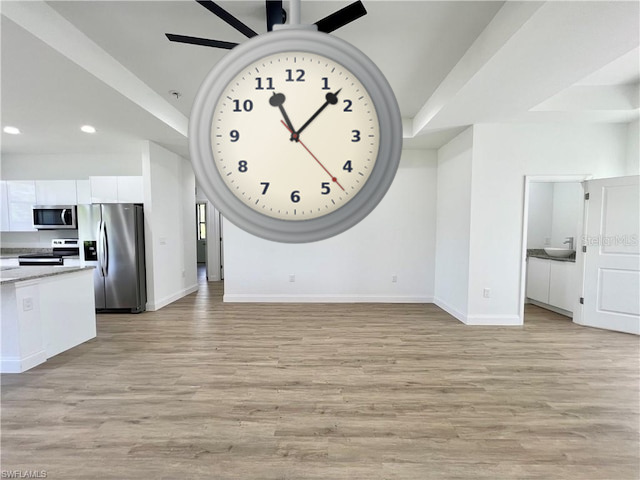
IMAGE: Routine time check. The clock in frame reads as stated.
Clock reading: 11:07:23
